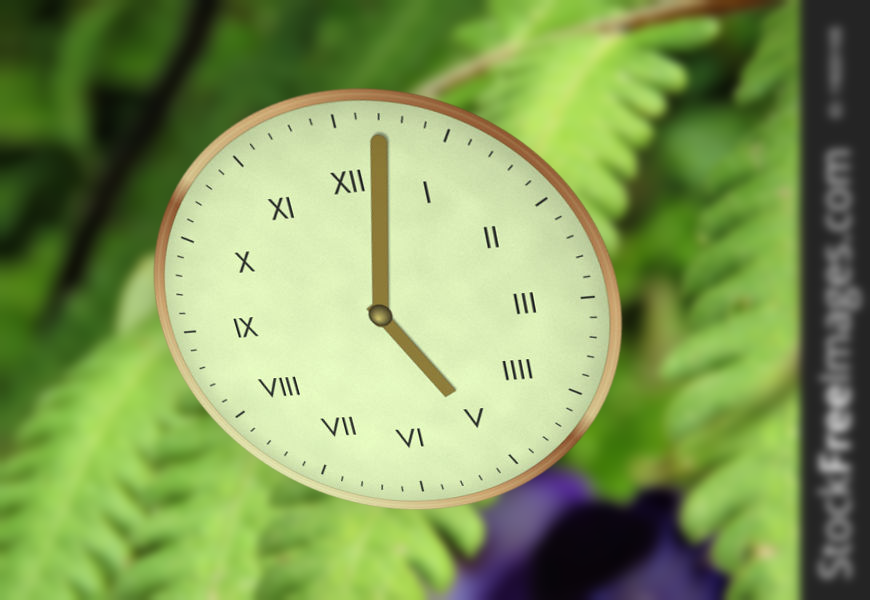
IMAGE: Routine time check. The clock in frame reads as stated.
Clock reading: 5:02
